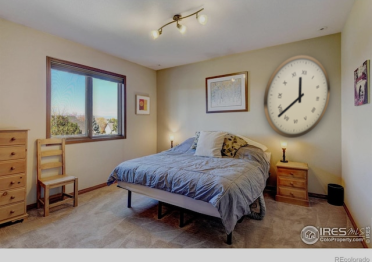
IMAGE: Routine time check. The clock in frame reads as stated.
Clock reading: 11:38
